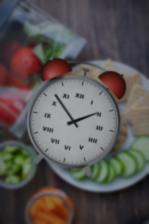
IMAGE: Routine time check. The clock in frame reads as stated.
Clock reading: 1:52
